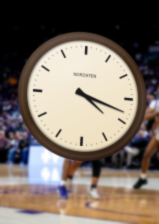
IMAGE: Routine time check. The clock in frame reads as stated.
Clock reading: 4:18
